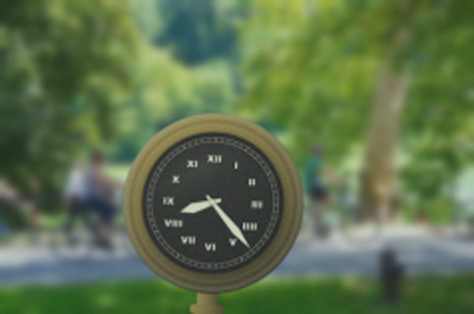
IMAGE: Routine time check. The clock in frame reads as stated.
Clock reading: 8:23
